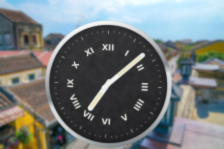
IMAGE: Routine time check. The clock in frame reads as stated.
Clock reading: 7:08
